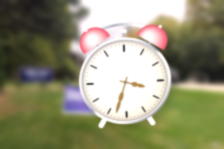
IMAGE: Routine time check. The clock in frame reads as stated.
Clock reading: 3:33
